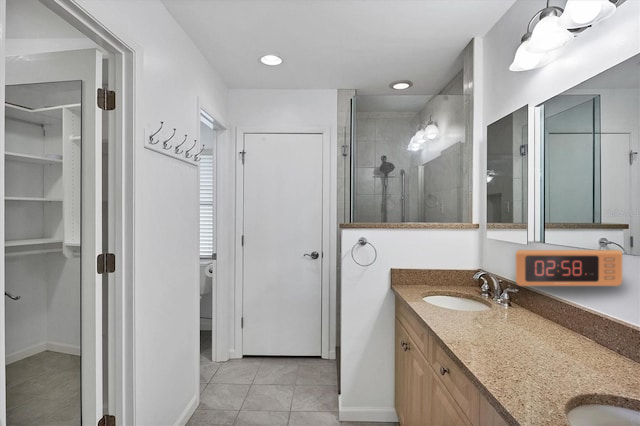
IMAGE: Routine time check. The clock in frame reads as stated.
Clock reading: 2:58
